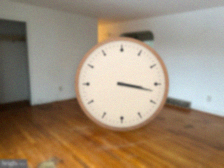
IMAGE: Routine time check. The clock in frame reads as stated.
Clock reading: 3:17
